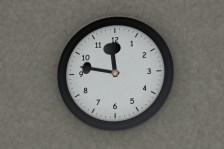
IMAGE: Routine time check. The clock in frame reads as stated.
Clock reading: 11:47
